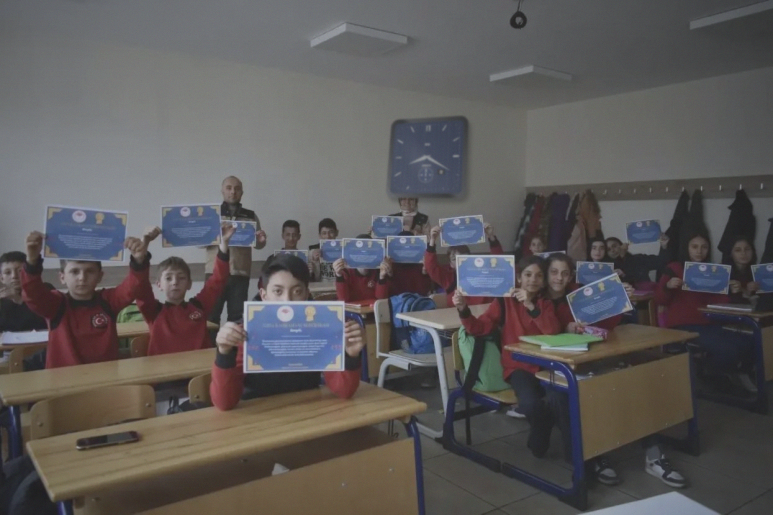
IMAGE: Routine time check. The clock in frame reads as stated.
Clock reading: 8:20
